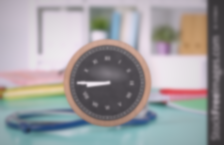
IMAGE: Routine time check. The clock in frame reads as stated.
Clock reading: 8:45
